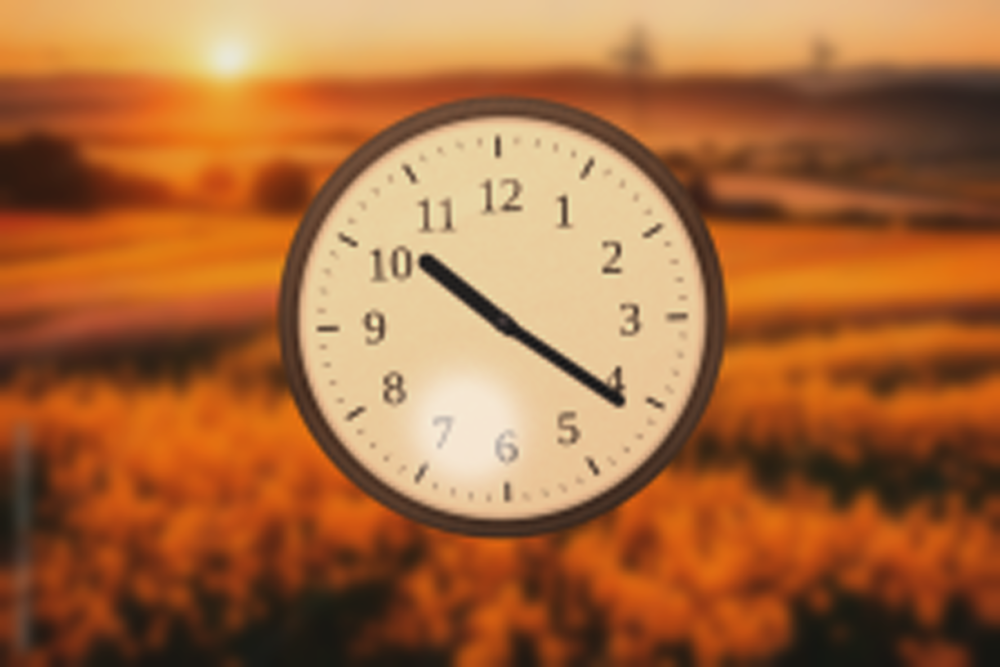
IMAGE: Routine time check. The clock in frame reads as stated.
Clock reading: 10:21
